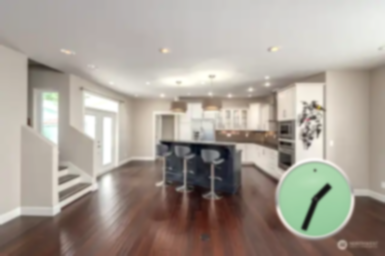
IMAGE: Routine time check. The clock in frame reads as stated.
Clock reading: 1:34
